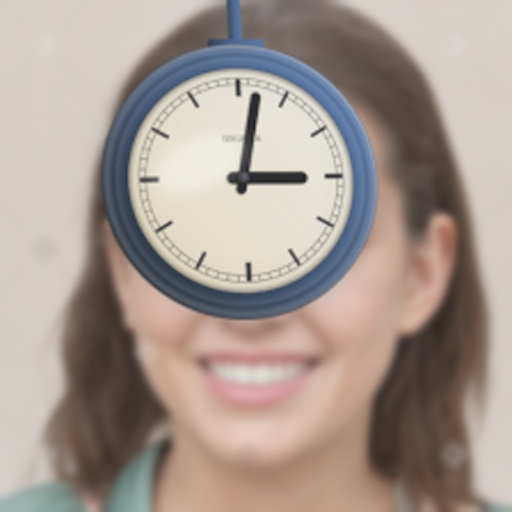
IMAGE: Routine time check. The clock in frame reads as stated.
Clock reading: 3:02
